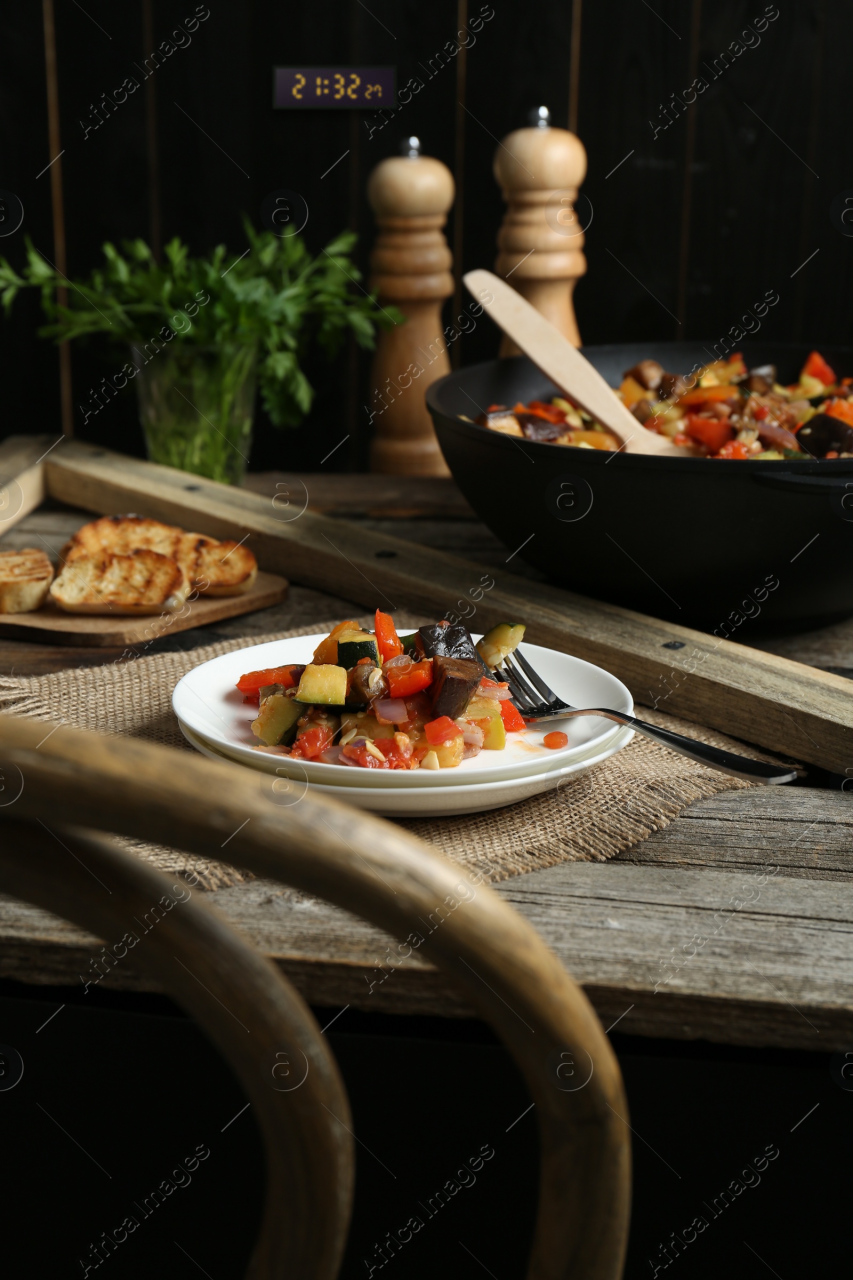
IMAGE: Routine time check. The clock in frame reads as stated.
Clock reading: 21:32:27
